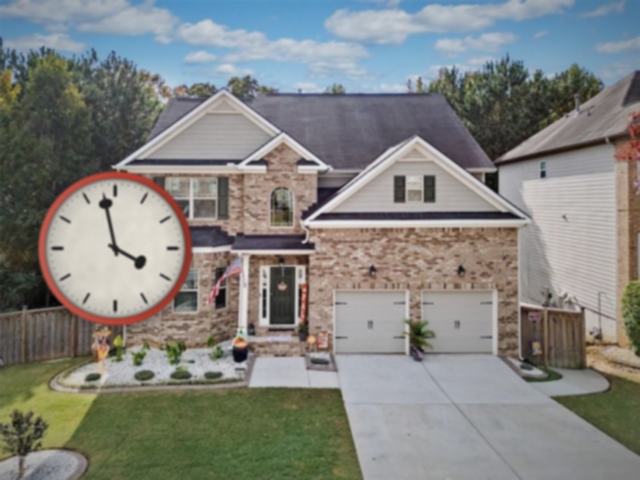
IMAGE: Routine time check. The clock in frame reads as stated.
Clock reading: 3:58
